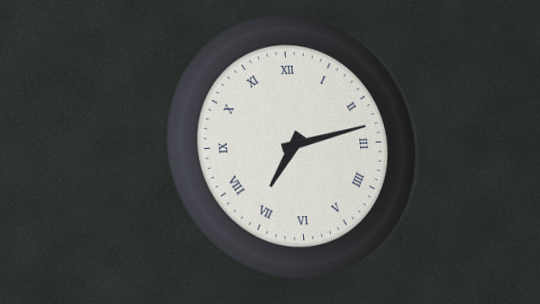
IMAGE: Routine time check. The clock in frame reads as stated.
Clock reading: 7:13
